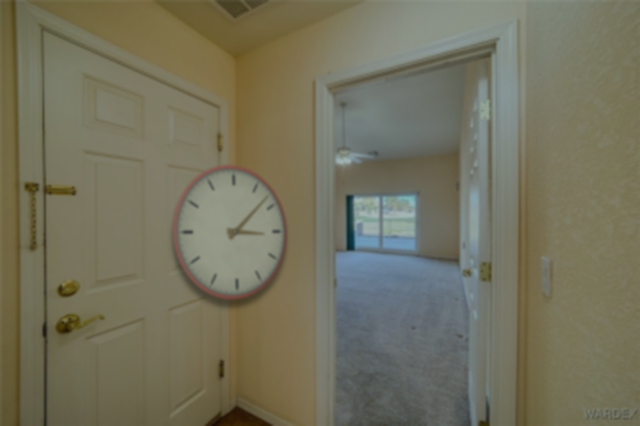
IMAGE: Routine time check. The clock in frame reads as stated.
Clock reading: 3:08
